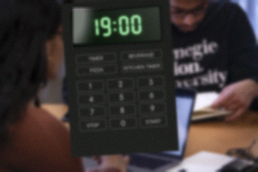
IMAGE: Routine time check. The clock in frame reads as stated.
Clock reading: 19:00
